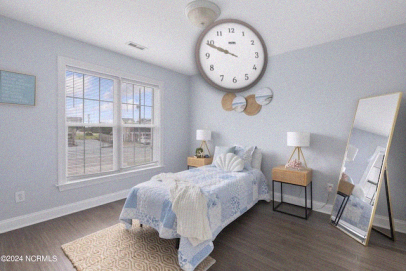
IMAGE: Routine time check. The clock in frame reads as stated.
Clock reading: 9:49
